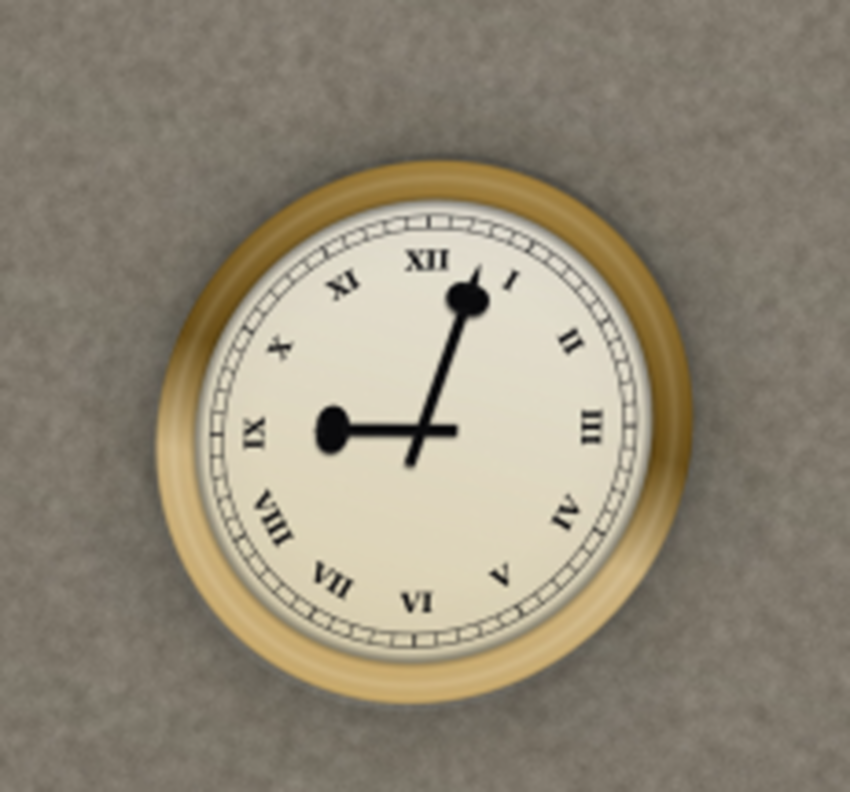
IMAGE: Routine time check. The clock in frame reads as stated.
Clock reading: 9:03
